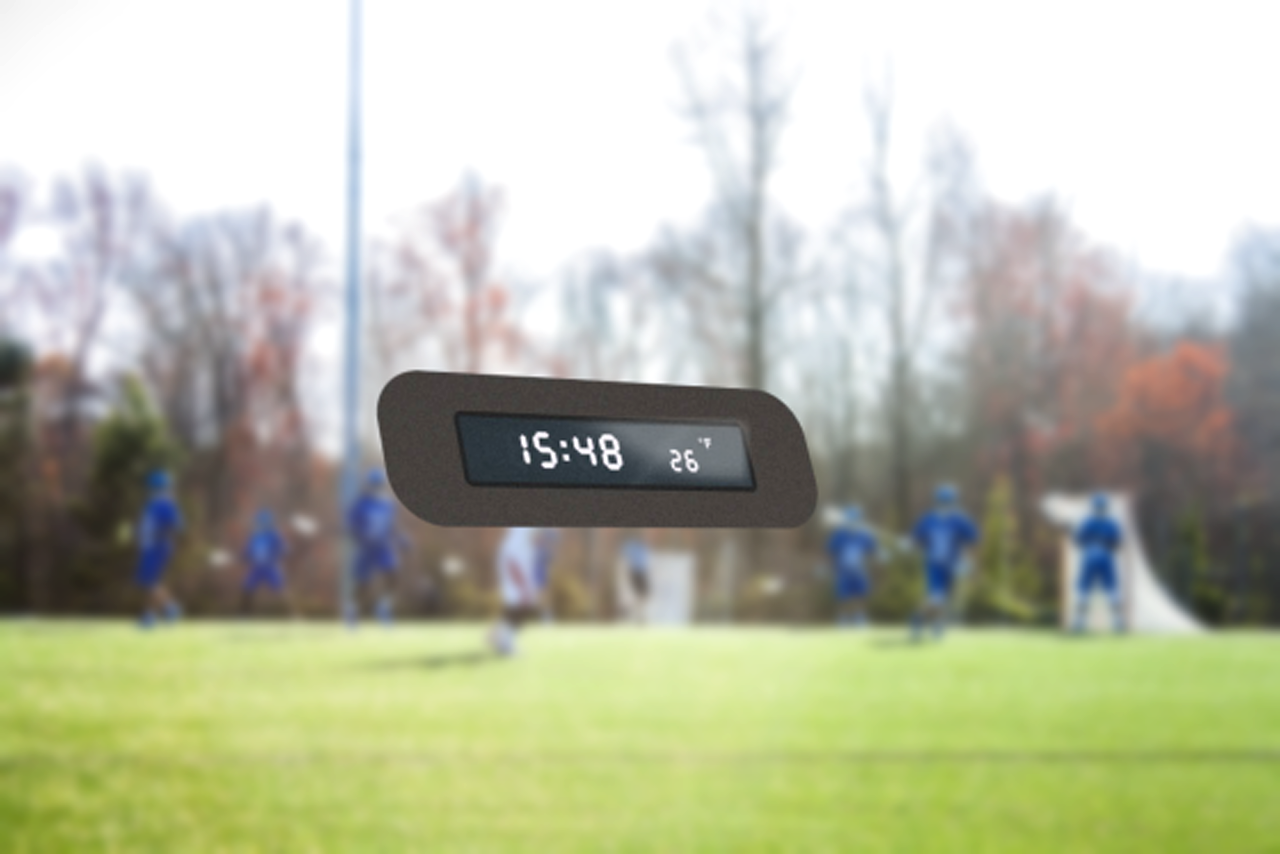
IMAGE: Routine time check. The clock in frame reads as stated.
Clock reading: 15:48
